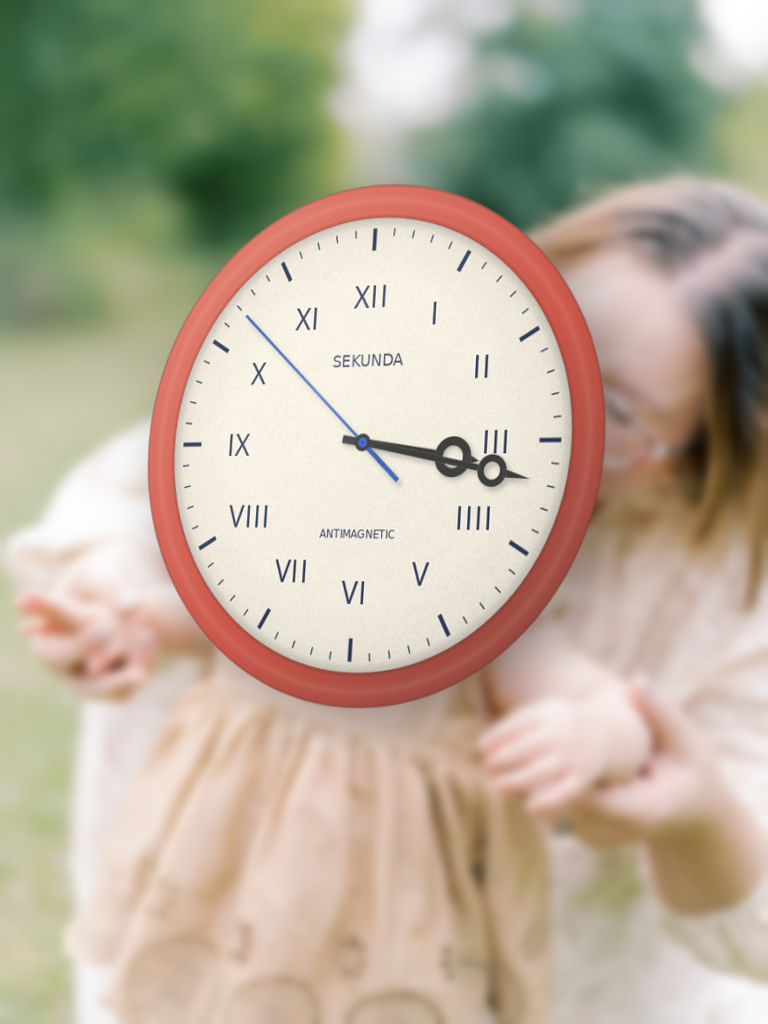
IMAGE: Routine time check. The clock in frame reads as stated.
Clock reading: 3:16:52
